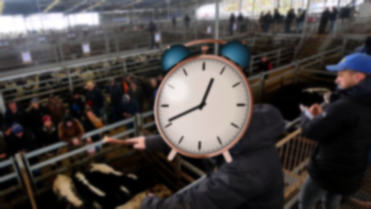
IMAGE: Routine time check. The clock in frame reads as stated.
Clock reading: 12:41
